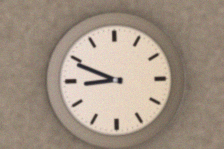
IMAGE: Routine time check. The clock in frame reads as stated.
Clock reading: 8:49
